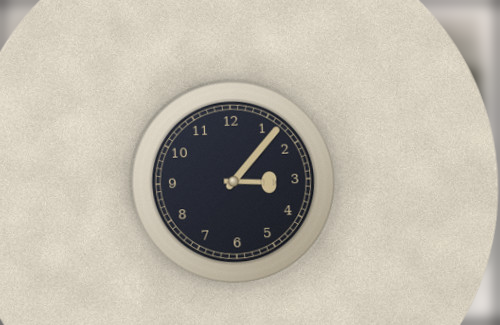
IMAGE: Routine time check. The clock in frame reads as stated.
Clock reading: 3:07
